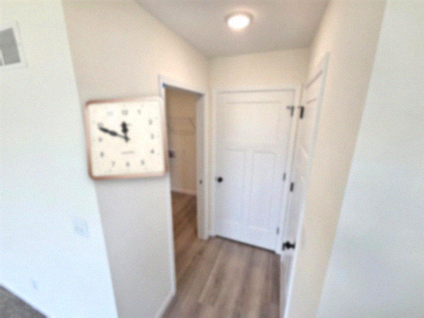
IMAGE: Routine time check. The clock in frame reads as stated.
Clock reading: 11:49
